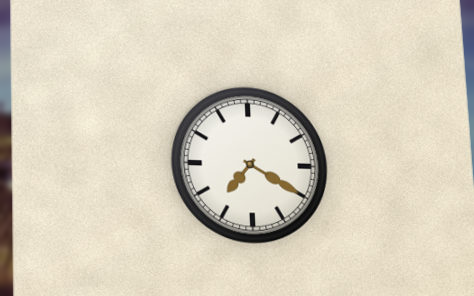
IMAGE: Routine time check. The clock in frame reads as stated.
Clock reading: 7:20
